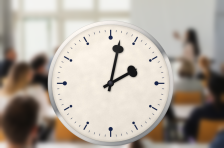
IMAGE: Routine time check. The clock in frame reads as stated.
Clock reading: 2:02
